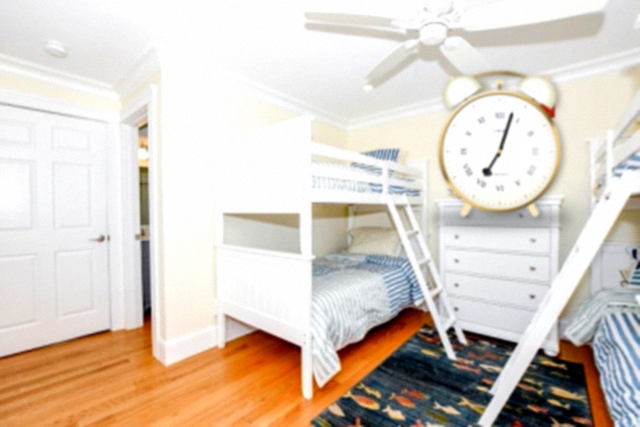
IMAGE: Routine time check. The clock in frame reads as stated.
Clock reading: 7:03
